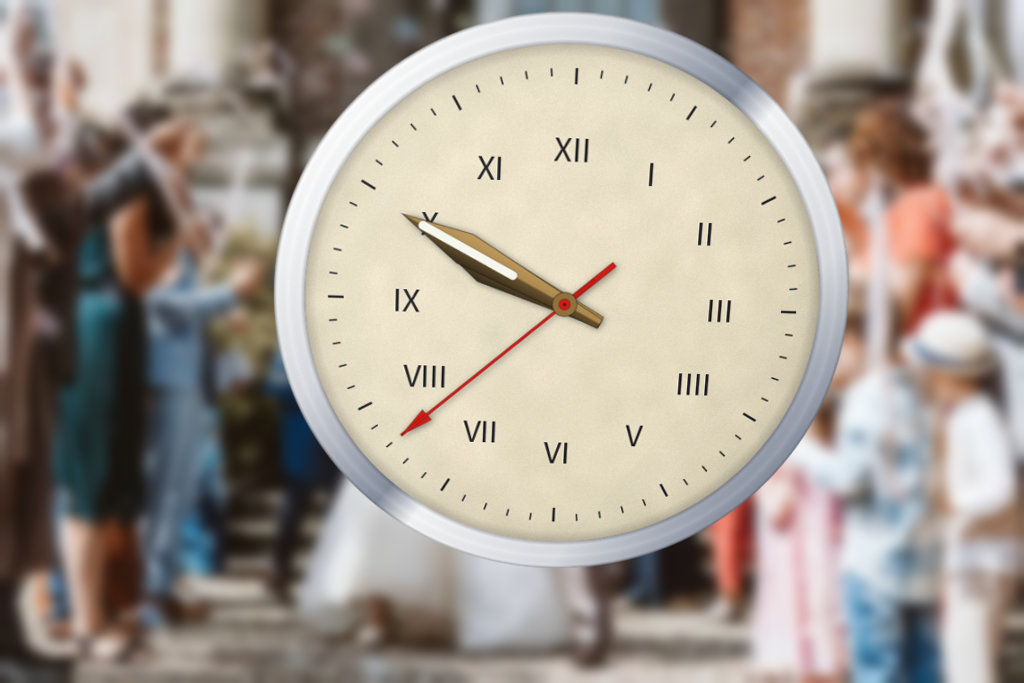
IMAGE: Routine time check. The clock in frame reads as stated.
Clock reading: 9:49:38
